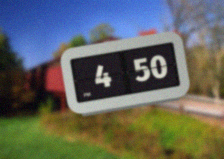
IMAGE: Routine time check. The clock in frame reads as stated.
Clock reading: 4:50
